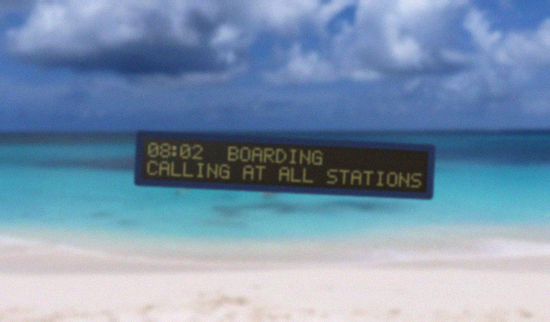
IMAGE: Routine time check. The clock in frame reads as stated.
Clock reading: 8:02
